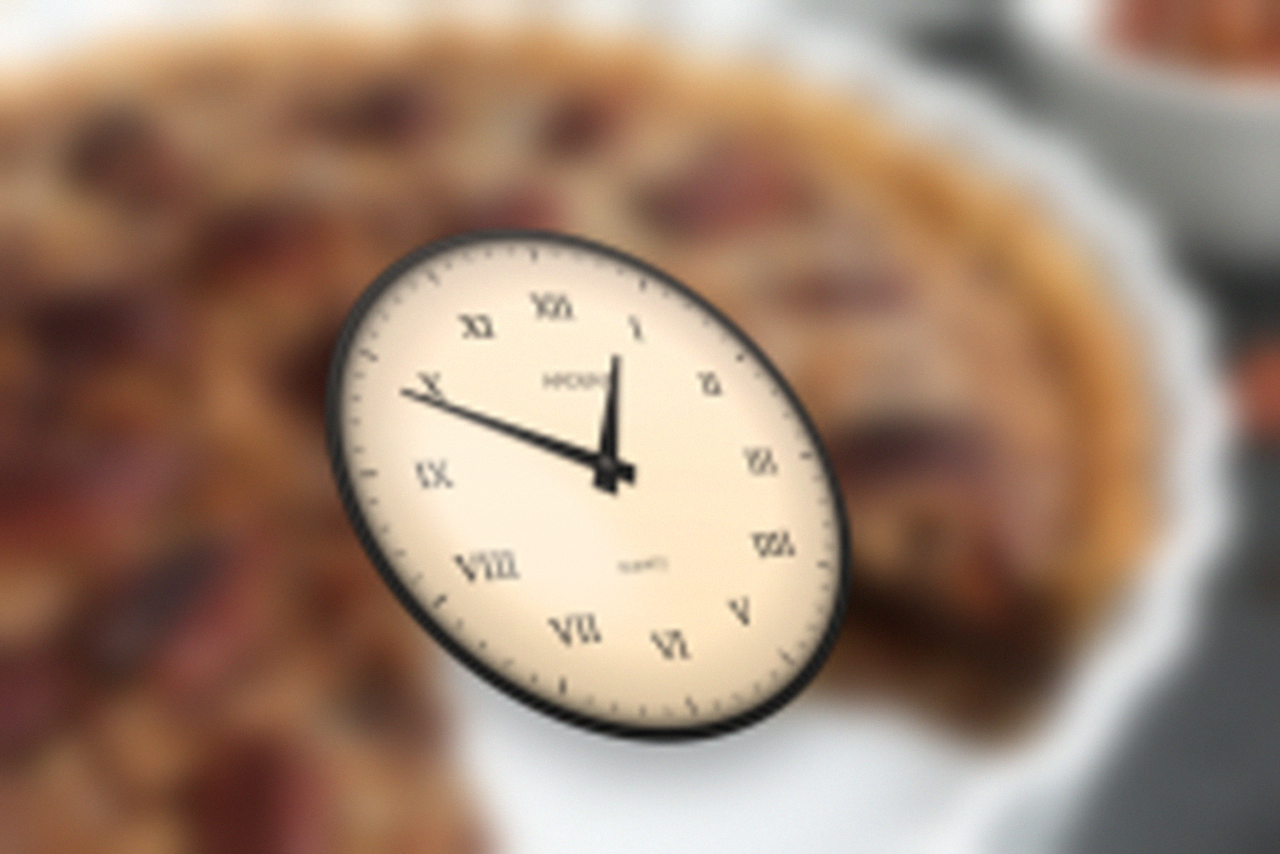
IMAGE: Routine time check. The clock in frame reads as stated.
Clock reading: 12:49
